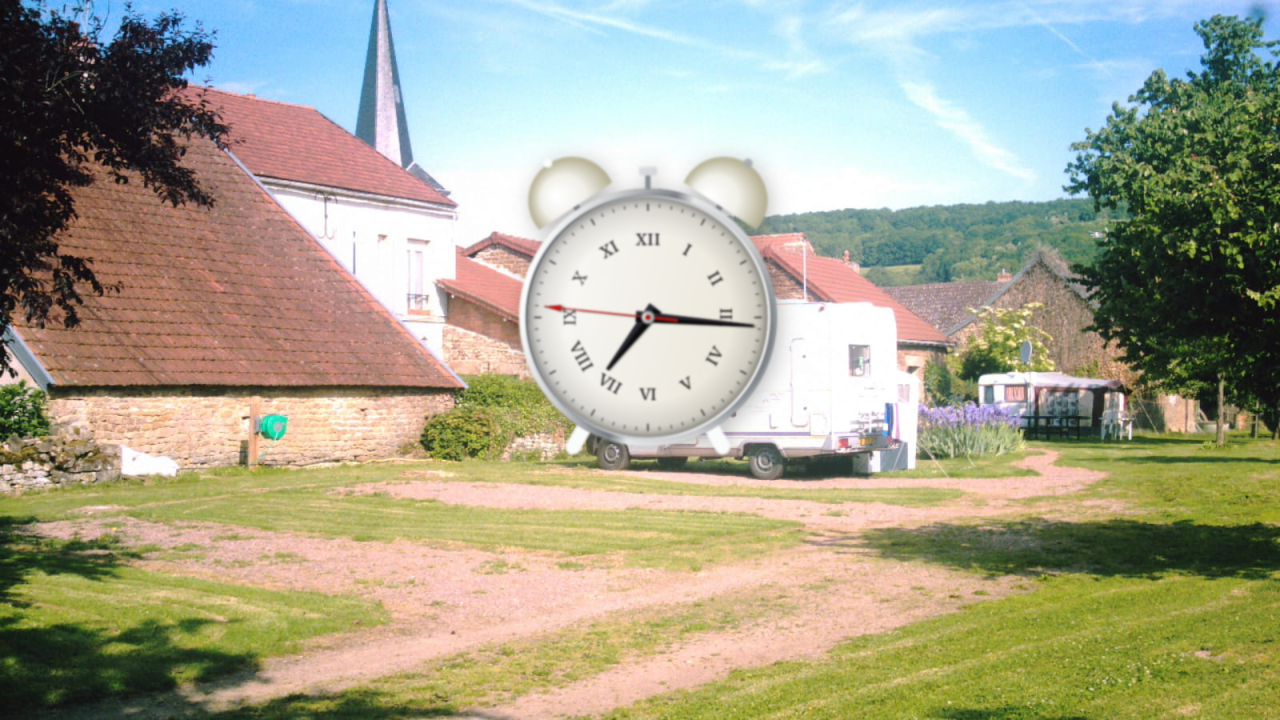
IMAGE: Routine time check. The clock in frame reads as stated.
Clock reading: 7:15:46
